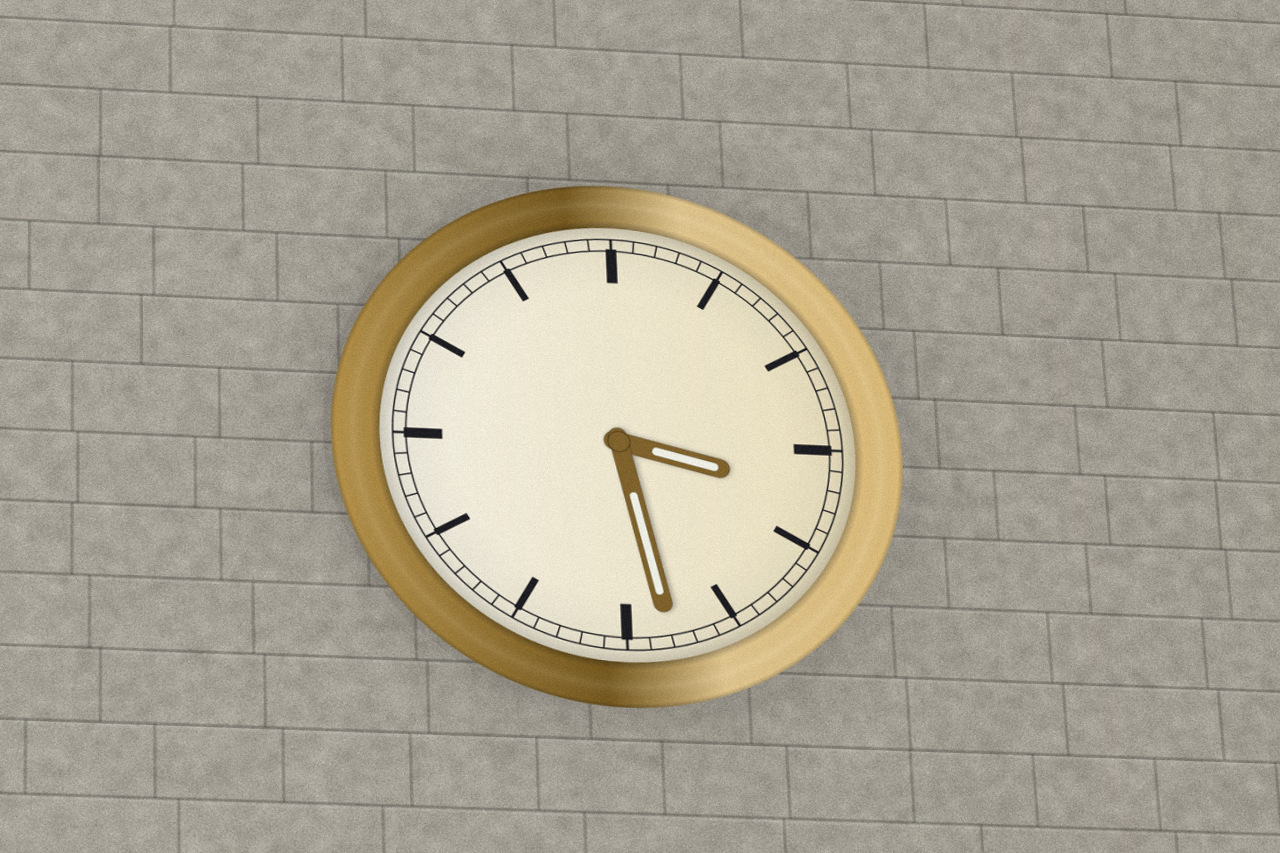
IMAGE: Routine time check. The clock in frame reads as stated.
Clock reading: 3:28
